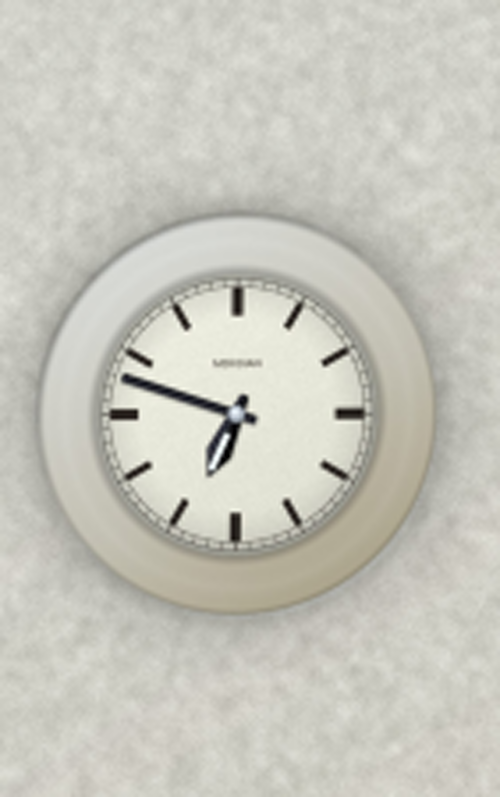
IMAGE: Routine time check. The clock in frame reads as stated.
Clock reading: 6:48
